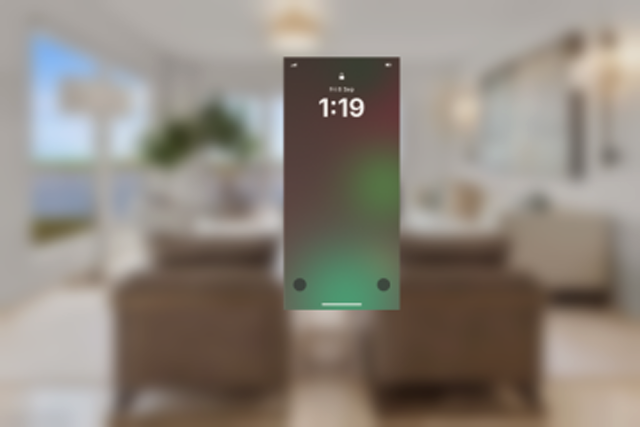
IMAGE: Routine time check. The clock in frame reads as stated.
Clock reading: 1:19
